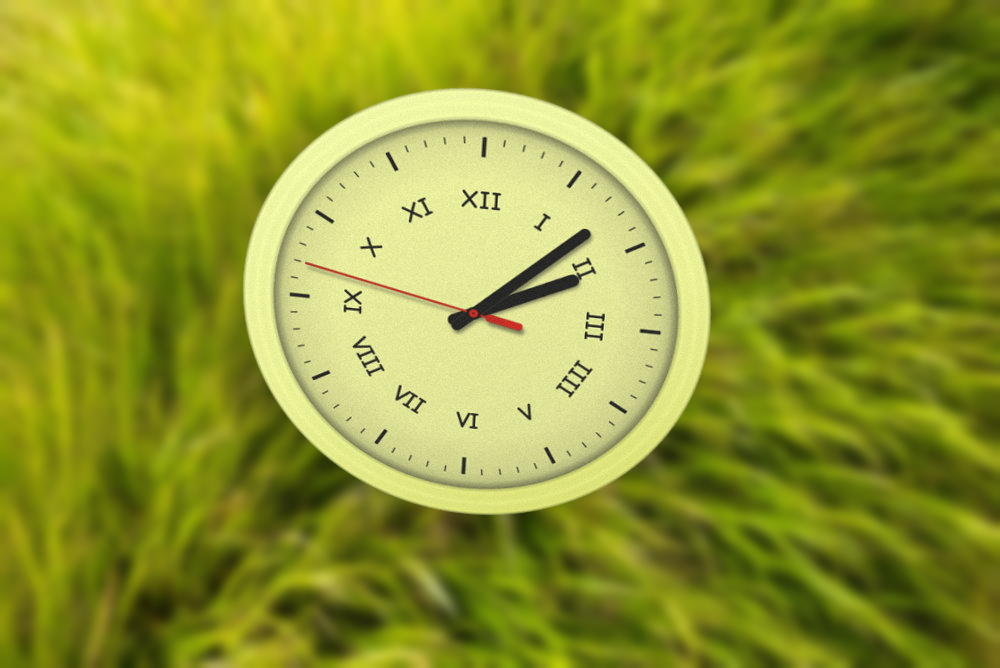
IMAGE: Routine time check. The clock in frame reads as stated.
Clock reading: 2:07:47
